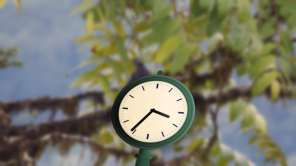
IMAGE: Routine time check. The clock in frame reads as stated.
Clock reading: 3:36
